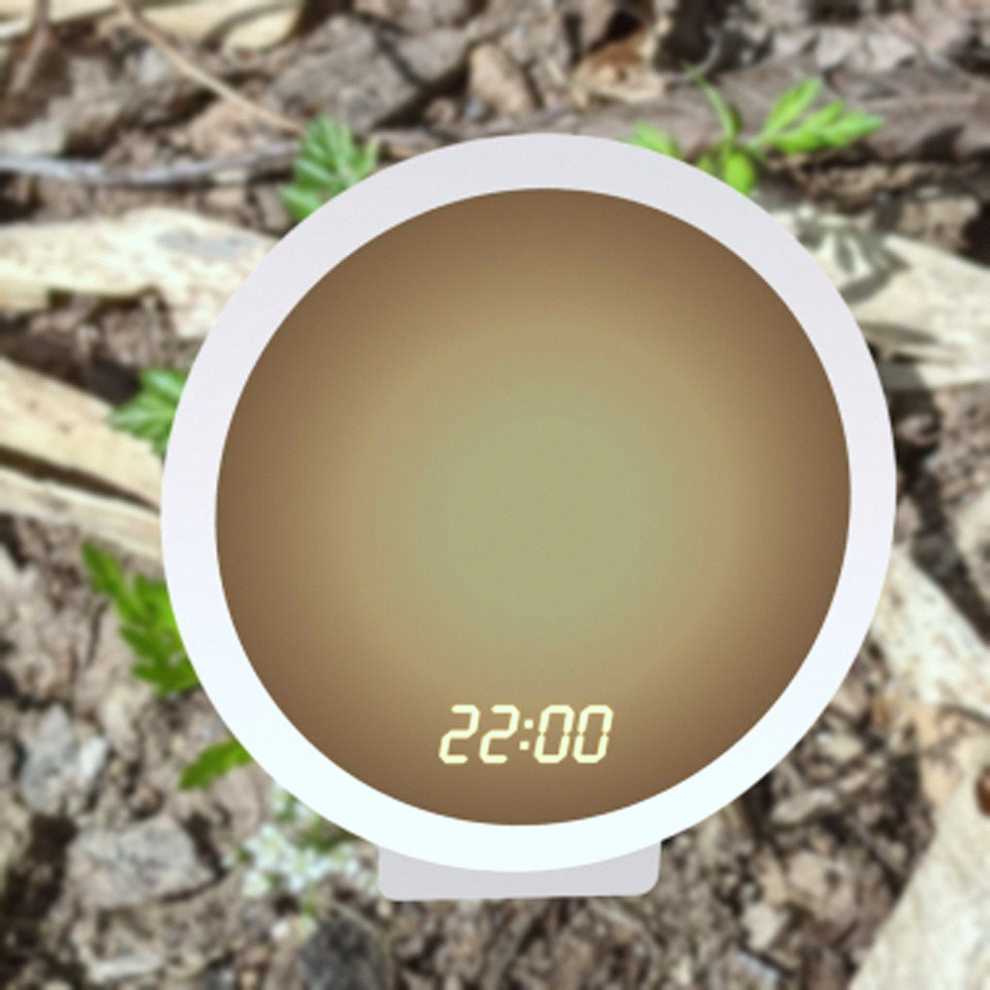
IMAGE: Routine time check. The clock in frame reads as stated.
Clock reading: 22:00
